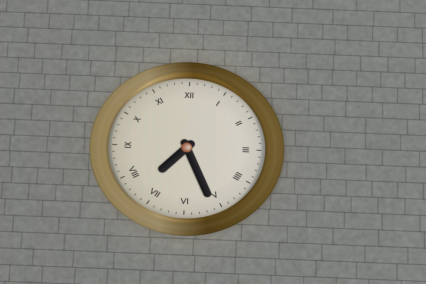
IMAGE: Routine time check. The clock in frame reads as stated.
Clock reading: 7:26
